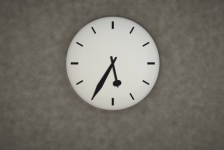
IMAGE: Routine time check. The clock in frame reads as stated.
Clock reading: 5:35
